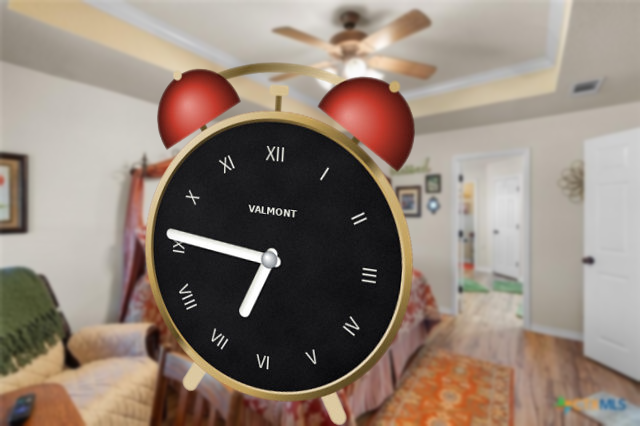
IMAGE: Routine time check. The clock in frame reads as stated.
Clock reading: 6:46
